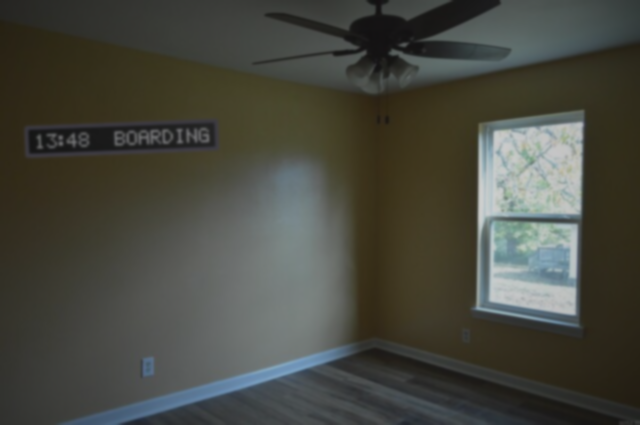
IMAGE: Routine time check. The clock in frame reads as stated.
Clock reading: 13:48
